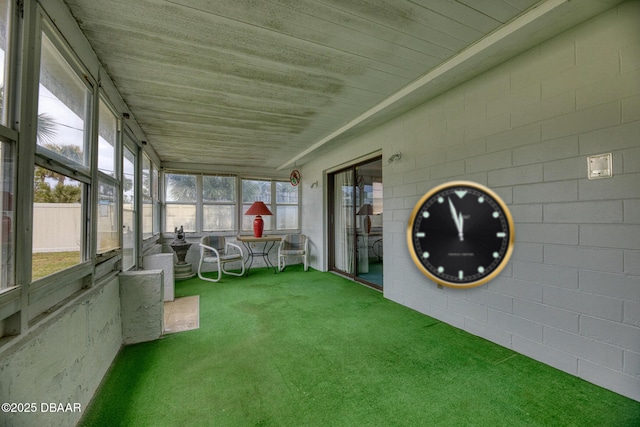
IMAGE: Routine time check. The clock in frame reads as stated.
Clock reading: 11:57
